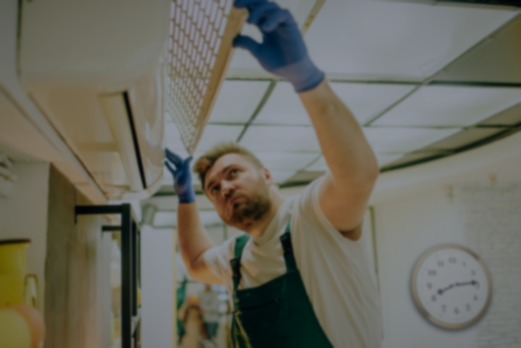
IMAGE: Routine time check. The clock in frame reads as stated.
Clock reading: 8:14
